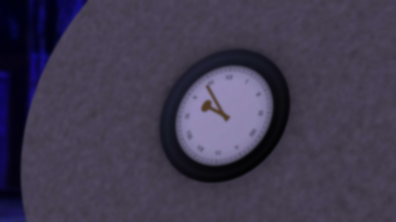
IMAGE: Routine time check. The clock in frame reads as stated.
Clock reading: 9:54
